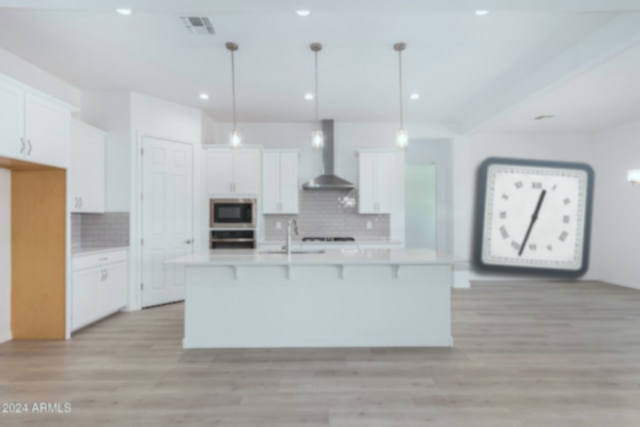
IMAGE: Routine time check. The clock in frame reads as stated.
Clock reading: 12:33
